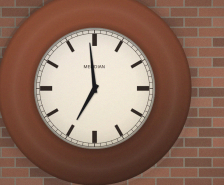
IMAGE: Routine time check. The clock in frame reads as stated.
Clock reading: 6:59
